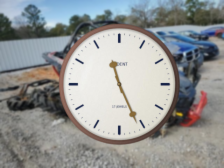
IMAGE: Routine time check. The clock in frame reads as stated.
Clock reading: 11:26
